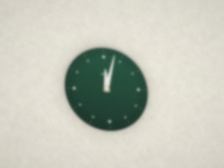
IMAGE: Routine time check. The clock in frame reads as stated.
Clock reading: 12:03
